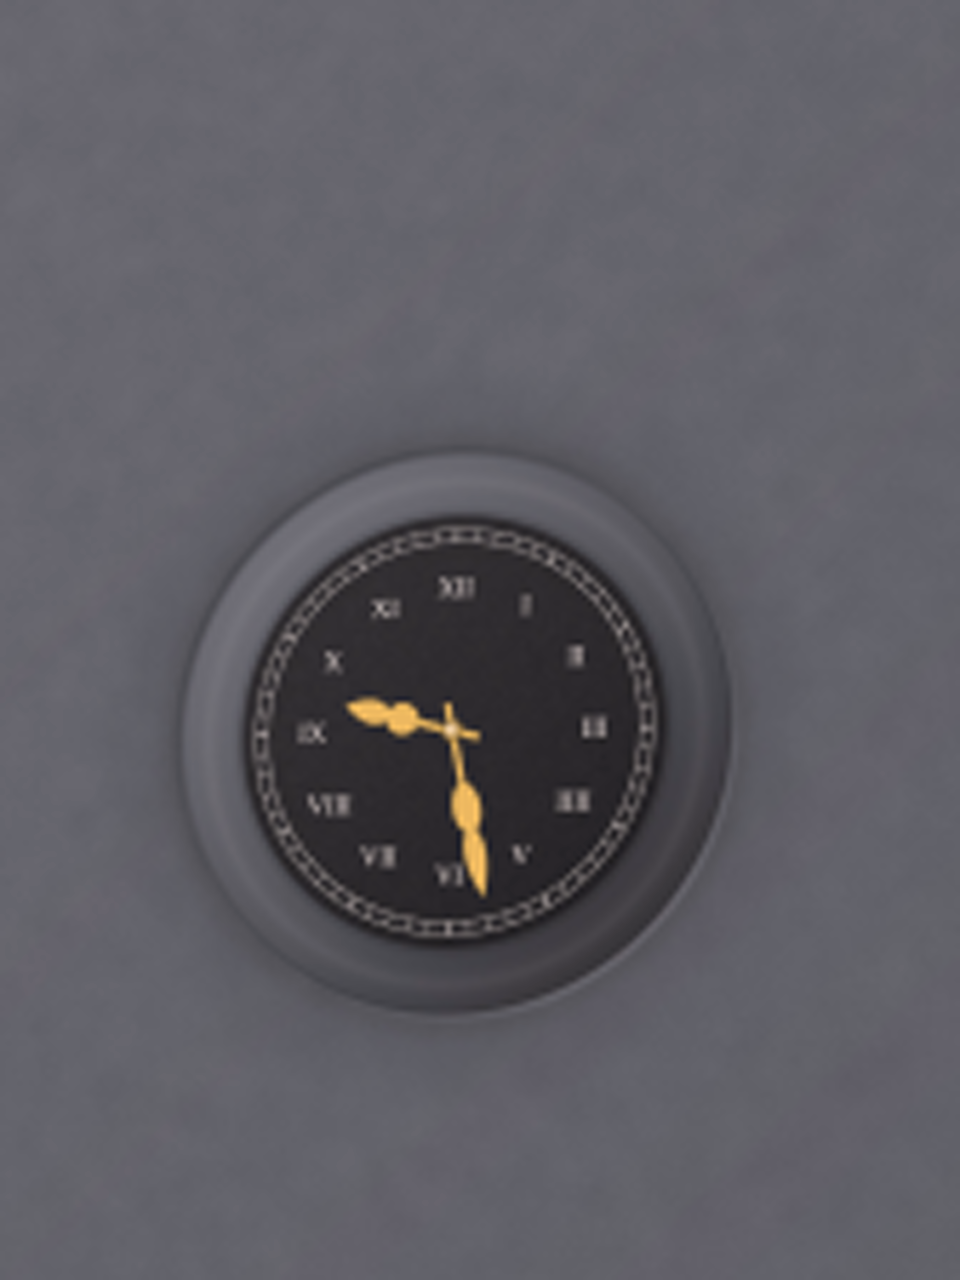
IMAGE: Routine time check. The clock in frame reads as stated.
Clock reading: 9:28
